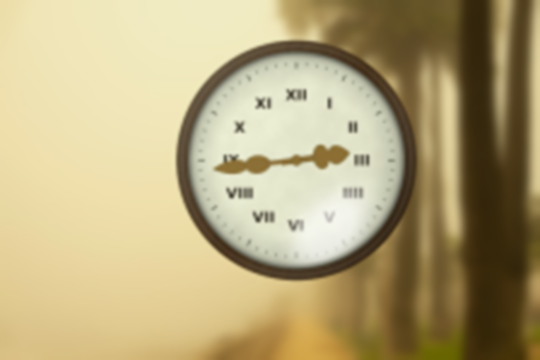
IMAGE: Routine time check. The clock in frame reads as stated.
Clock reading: 2:44
